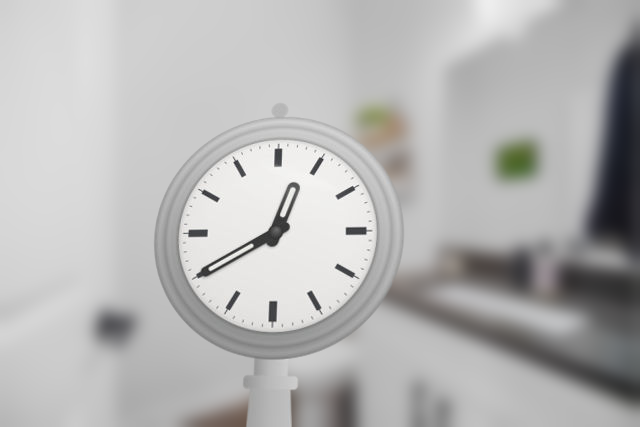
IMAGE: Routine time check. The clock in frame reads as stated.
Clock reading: 12:40
